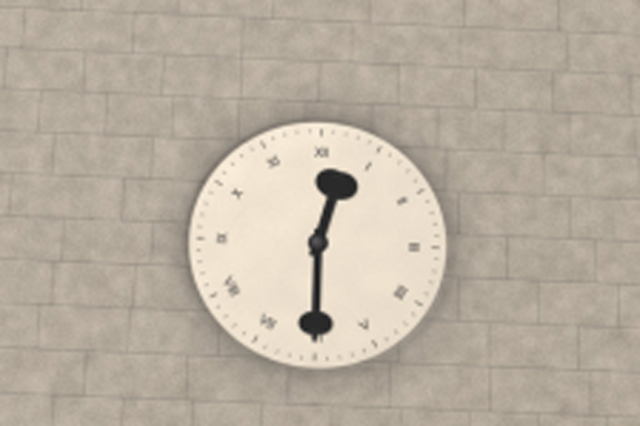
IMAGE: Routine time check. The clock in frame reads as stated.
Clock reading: 12:30
